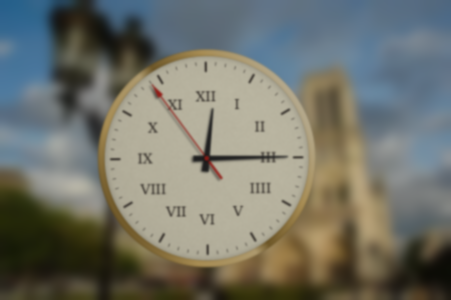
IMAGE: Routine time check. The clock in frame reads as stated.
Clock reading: 12:14:54
